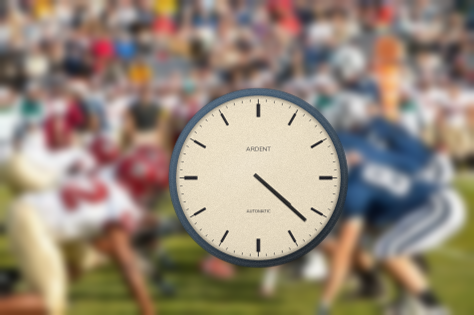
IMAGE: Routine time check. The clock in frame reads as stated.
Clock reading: 4:22
